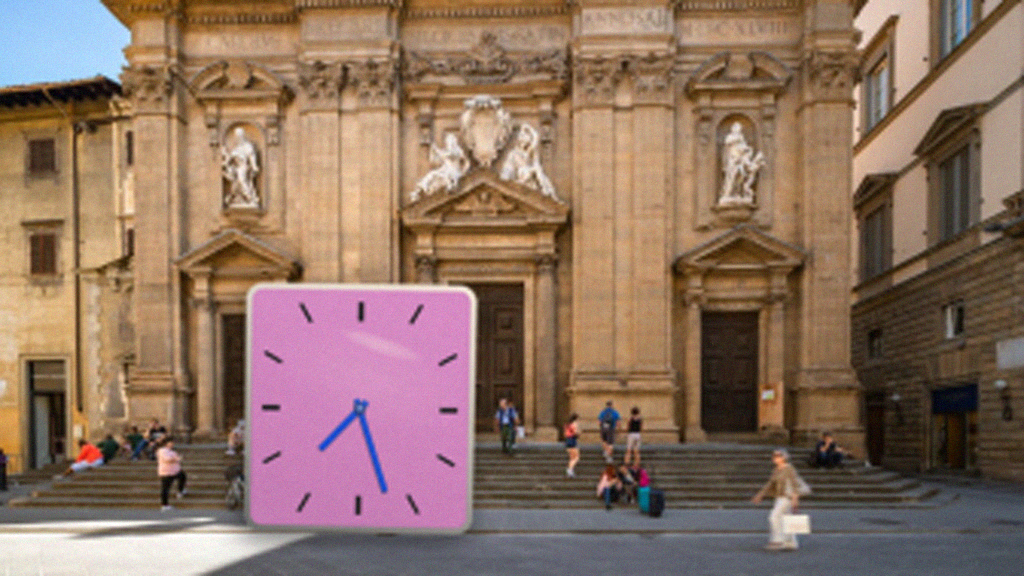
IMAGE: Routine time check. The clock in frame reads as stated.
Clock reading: 7:27
